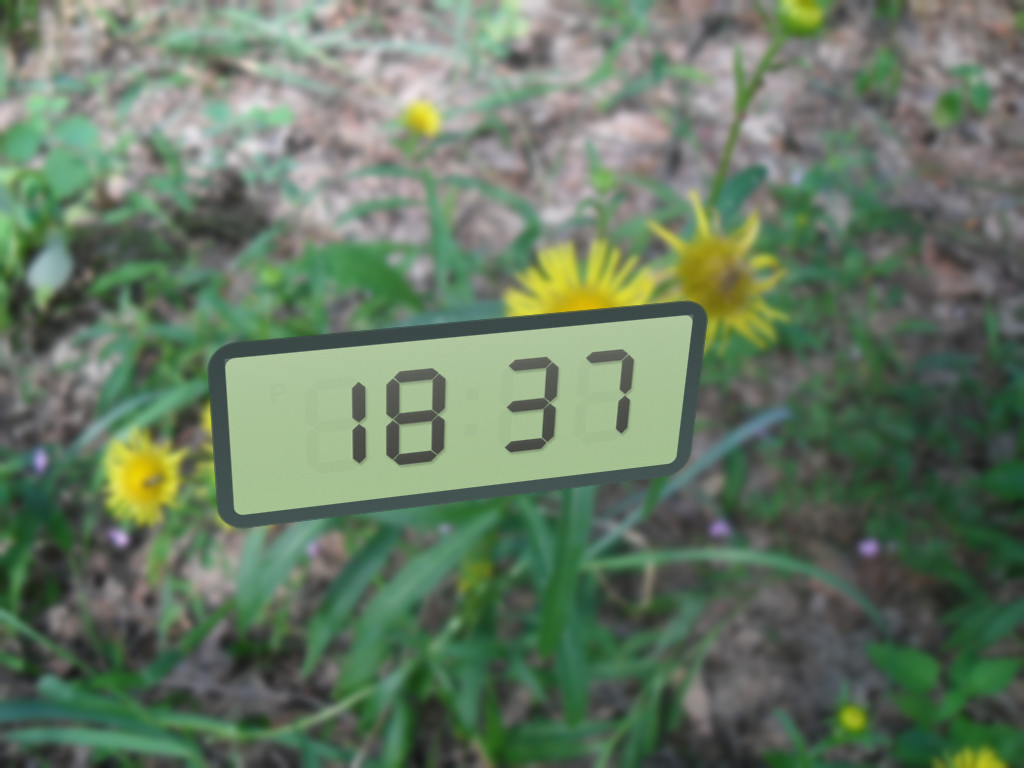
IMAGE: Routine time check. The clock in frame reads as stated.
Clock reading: 18:37
